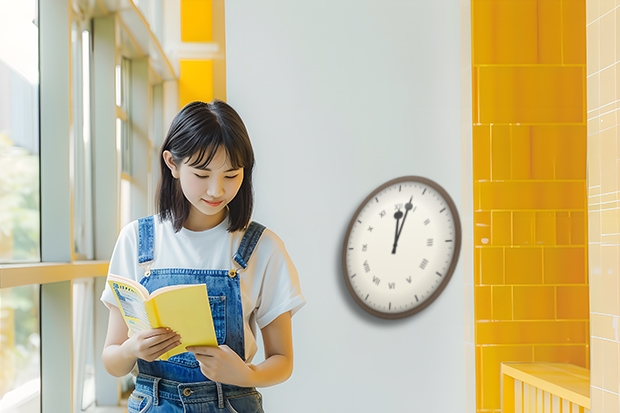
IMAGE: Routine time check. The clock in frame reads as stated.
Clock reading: 12:03
